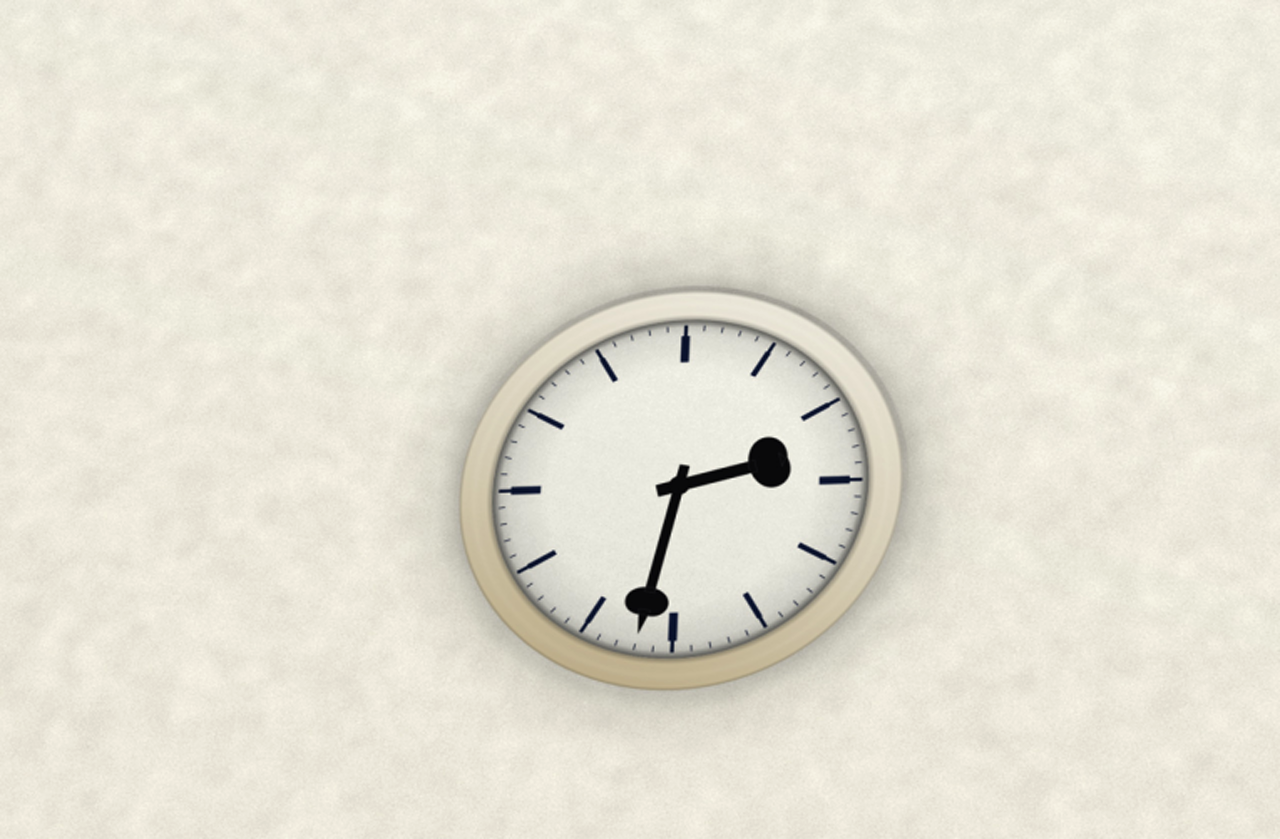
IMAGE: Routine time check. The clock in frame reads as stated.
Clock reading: 2:32
